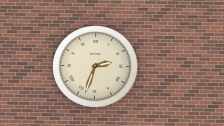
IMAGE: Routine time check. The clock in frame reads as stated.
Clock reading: 2:33
